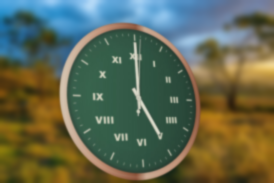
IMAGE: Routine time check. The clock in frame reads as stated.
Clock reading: 5:00:01
